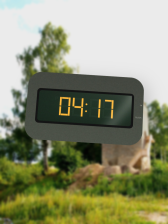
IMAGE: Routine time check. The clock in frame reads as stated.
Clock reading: 4:17
